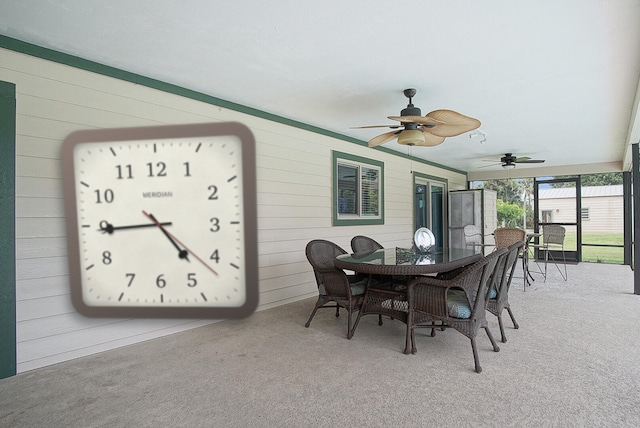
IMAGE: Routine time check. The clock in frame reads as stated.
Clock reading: 4:44:22
